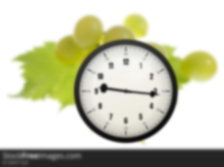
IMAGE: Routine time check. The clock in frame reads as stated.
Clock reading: 9:16
